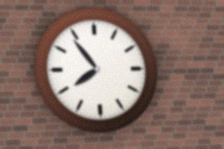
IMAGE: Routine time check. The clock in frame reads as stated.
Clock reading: 7:54
